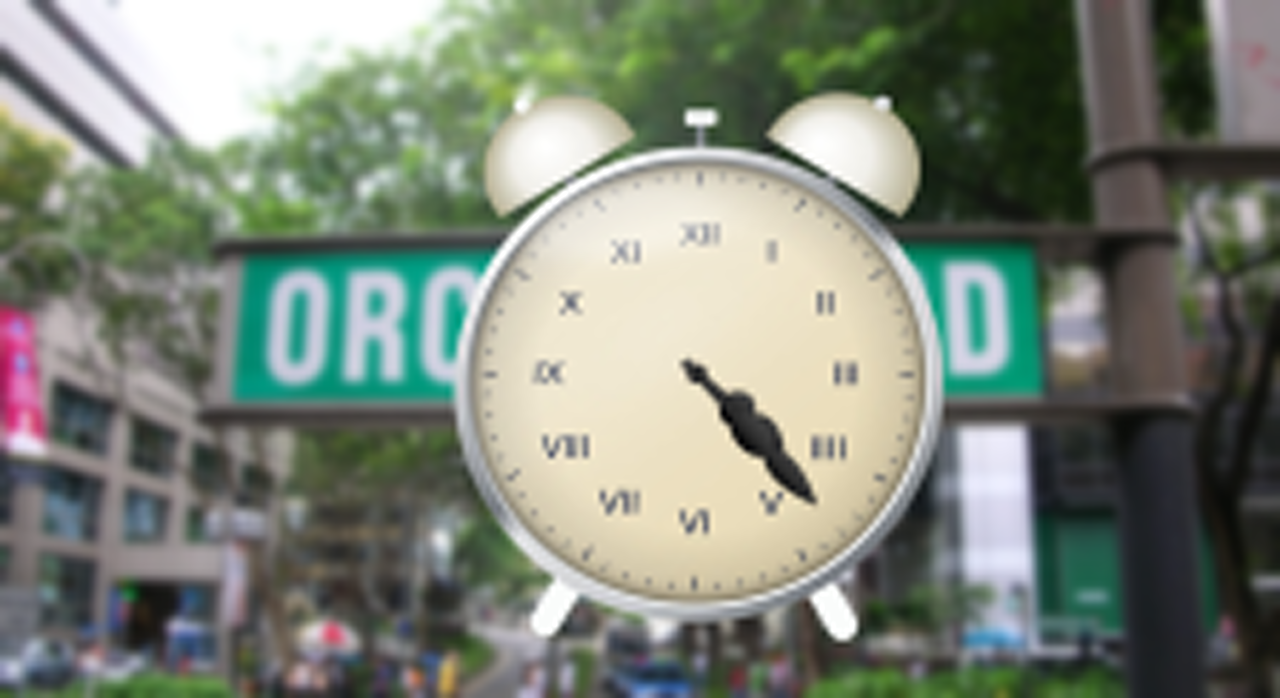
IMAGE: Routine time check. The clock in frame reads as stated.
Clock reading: 4:23
